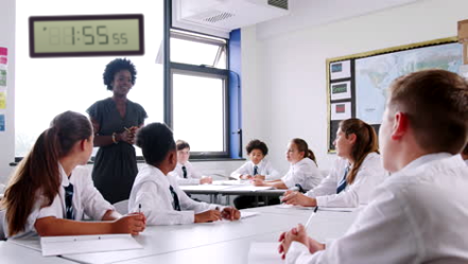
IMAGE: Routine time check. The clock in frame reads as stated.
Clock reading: 1:55
